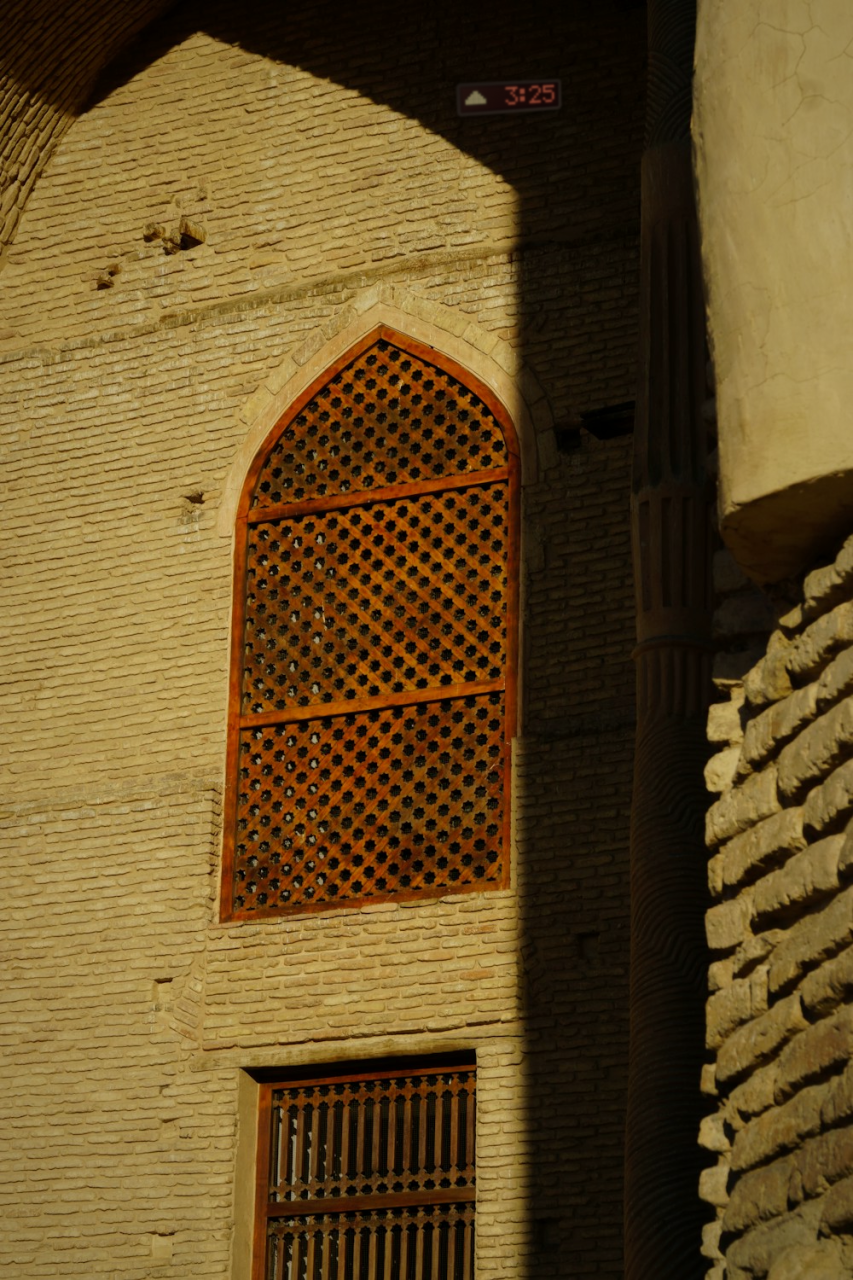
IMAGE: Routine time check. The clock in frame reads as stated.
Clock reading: 3:25
